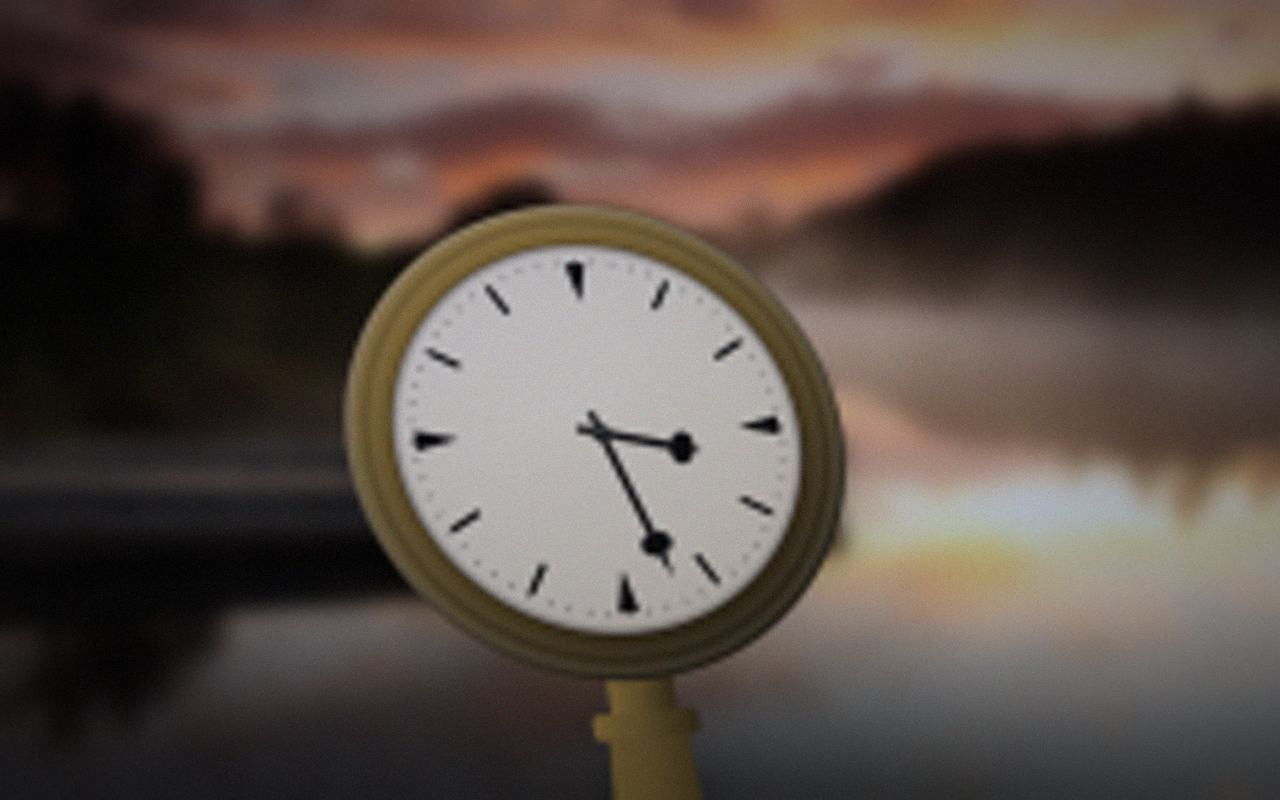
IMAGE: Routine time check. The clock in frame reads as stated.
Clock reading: 3:27
